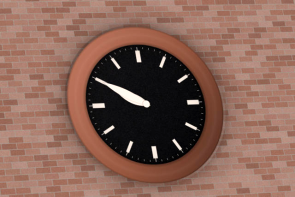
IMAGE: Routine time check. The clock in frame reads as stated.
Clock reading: 9:50
